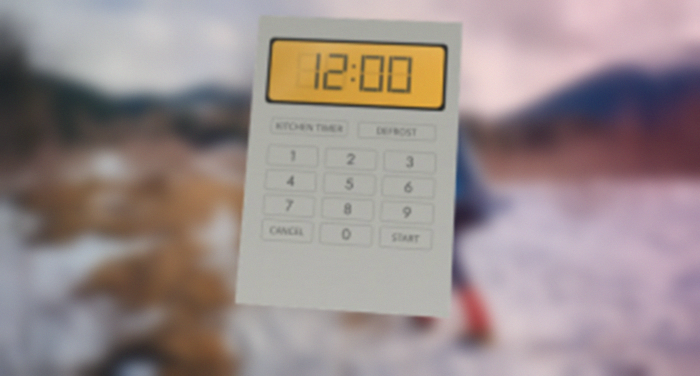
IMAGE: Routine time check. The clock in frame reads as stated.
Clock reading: 12:00
